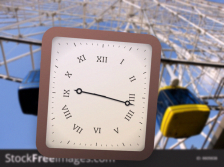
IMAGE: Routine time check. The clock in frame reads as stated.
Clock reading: 9:17
